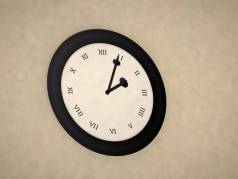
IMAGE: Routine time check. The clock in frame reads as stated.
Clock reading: 2:04
